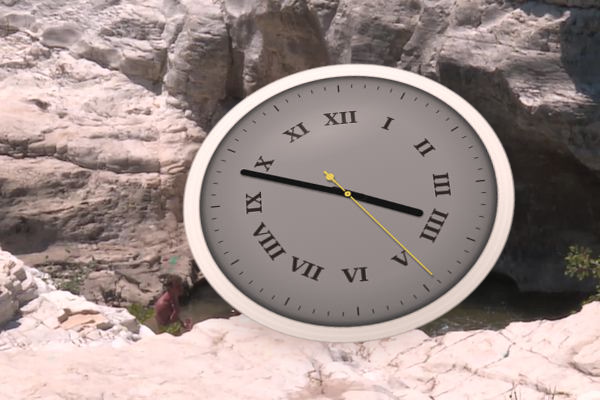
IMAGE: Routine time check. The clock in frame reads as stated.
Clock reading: 3:48:24
